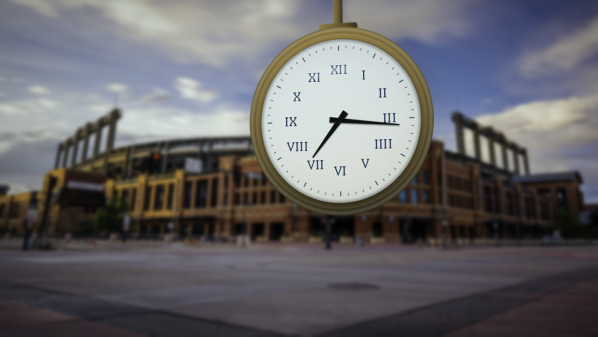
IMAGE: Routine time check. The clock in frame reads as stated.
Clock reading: 7:16
